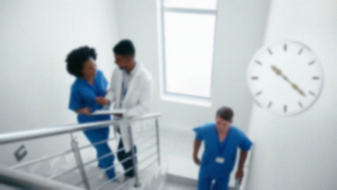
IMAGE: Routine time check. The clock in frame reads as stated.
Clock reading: 10:22
